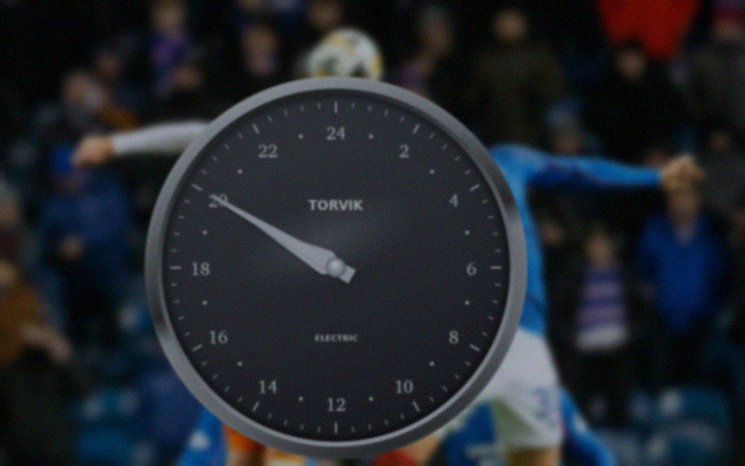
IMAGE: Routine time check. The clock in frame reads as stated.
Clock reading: 19:50
